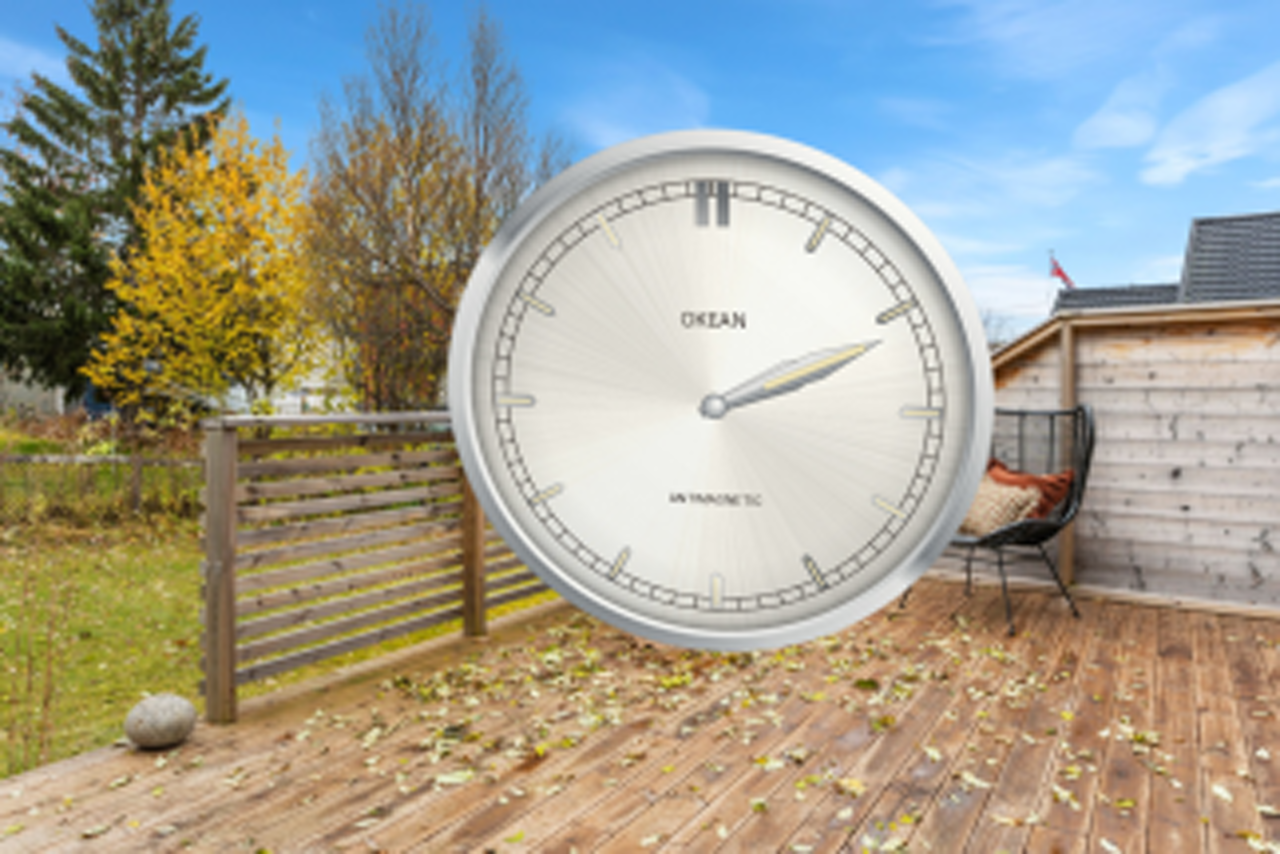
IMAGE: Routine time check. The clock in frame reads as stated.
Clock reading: 2:11
